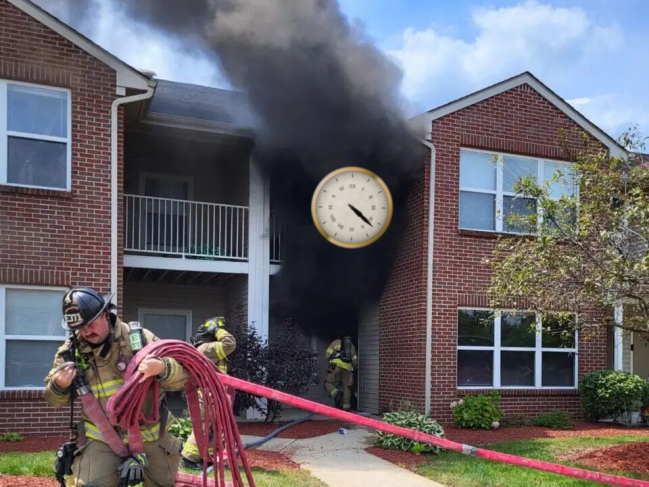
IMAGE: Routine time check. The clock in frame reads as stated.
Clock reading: 4:22
